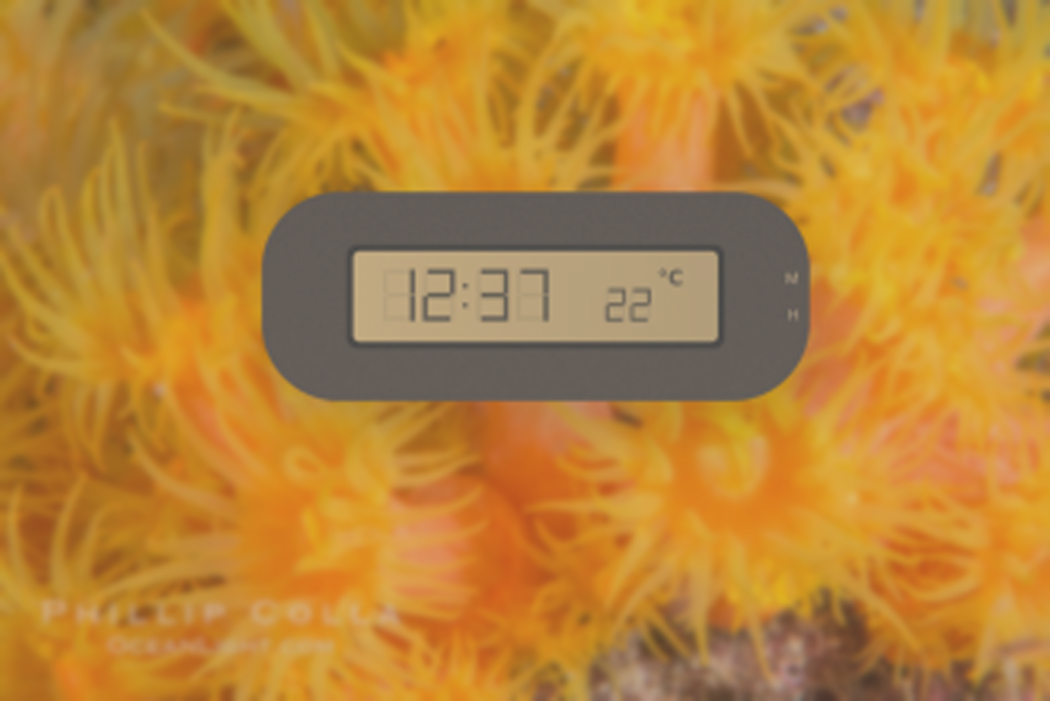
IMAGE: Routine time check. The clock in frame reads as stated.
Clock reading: 12:37
